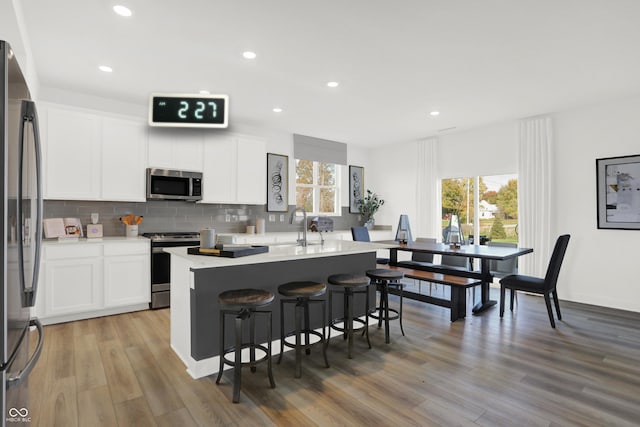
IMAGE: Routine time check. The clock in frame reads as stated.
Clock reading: 2:27
